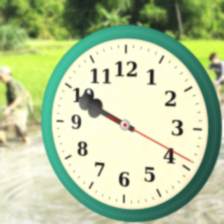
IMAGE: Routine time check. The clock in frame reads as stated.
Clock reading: 9:49:19
